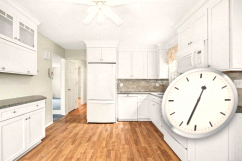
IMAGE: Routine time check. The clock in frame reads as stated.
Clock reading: 12:33
